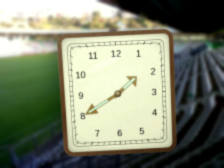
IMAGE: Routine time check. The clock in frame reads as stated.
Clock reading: 1:40
